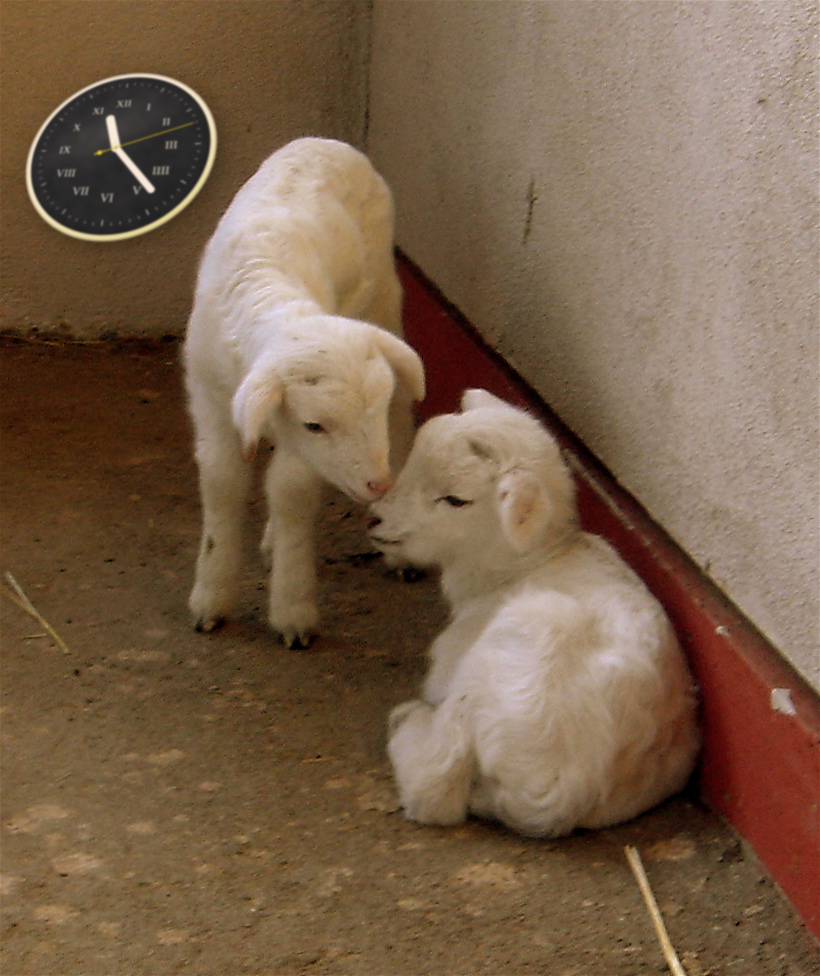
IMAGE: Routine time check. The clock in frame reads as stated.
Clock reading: 11:23:12
